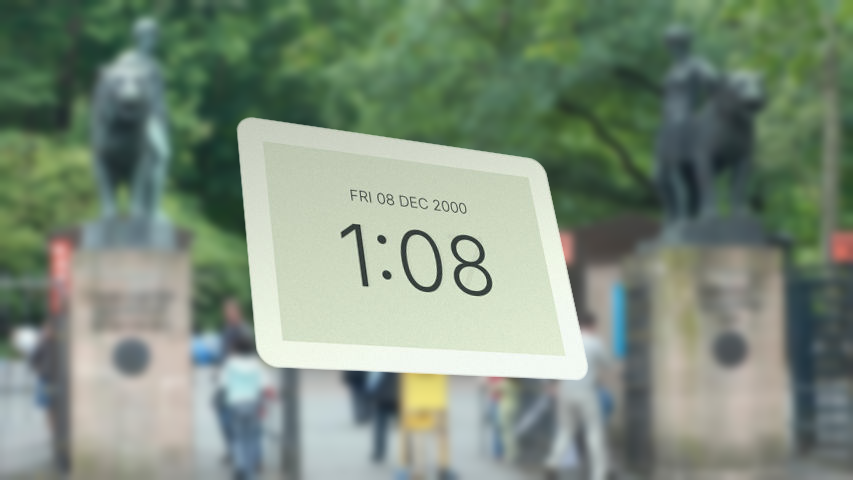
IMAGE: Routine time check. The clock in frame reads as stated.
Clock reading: 1:08
